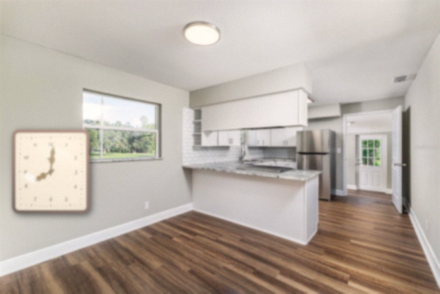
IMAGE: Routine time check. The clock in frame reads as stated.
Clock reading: 8:01
